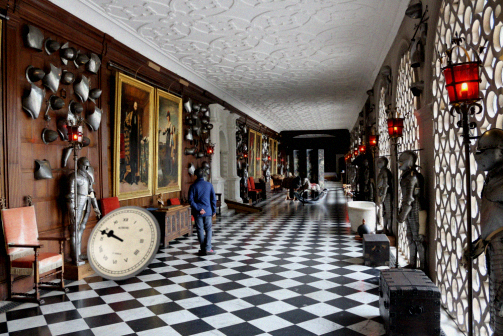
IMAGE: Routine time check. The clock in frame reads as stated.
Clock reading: 9:48
